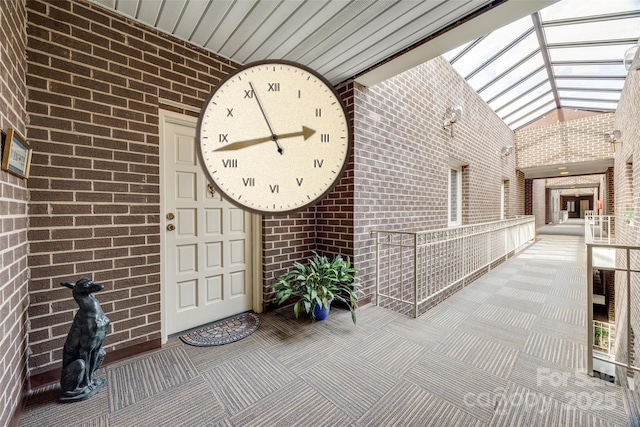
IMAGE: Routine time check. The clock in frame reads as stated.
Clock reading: 2:42:56
